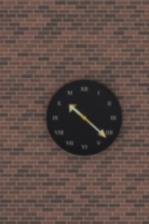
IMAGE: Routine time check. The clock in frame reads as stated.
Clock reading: 10:22
